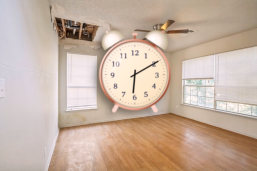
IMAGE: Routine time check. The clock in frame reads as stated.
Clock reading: 6:10
